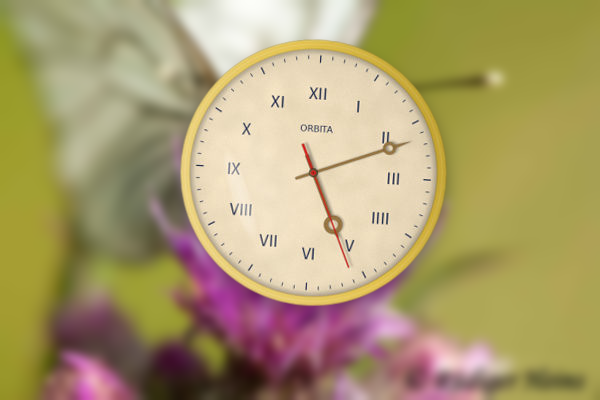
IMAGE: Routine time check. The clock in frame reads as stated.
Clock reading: 5:11:26
